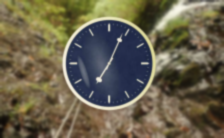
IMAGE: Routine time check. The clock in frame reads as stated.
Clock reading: 7:04
